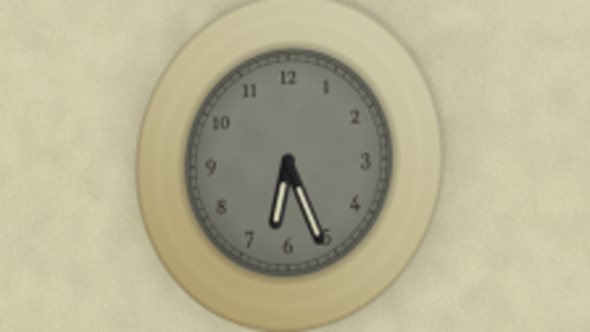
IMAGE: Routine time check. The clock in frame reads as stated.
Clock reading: 6:26
